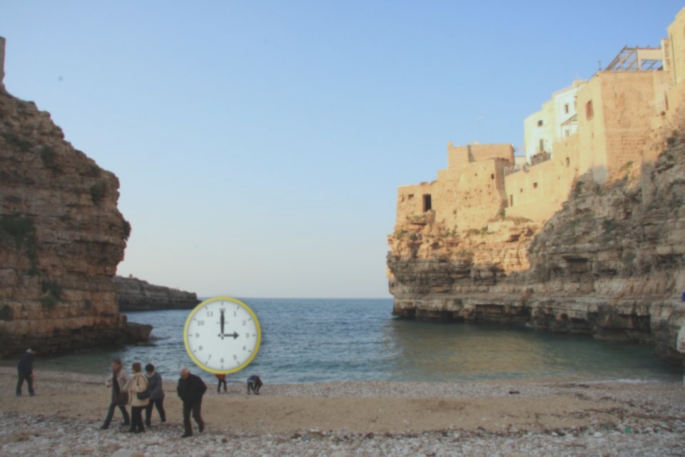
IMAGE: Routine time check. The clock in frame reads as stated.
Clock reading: 3:00
